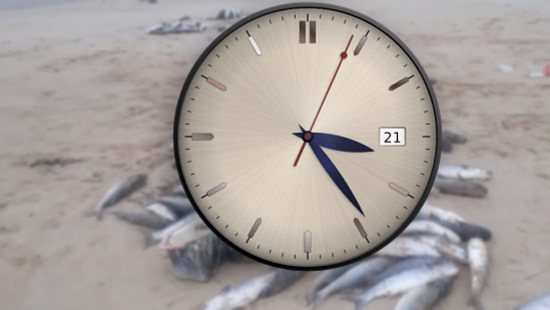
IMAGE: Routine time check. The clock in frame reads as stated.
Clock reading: 3:24:04
